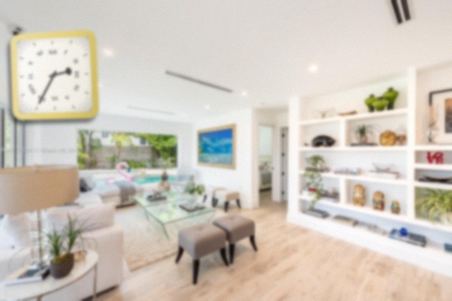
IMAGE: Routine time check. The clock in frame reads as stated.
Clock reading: 2:35
